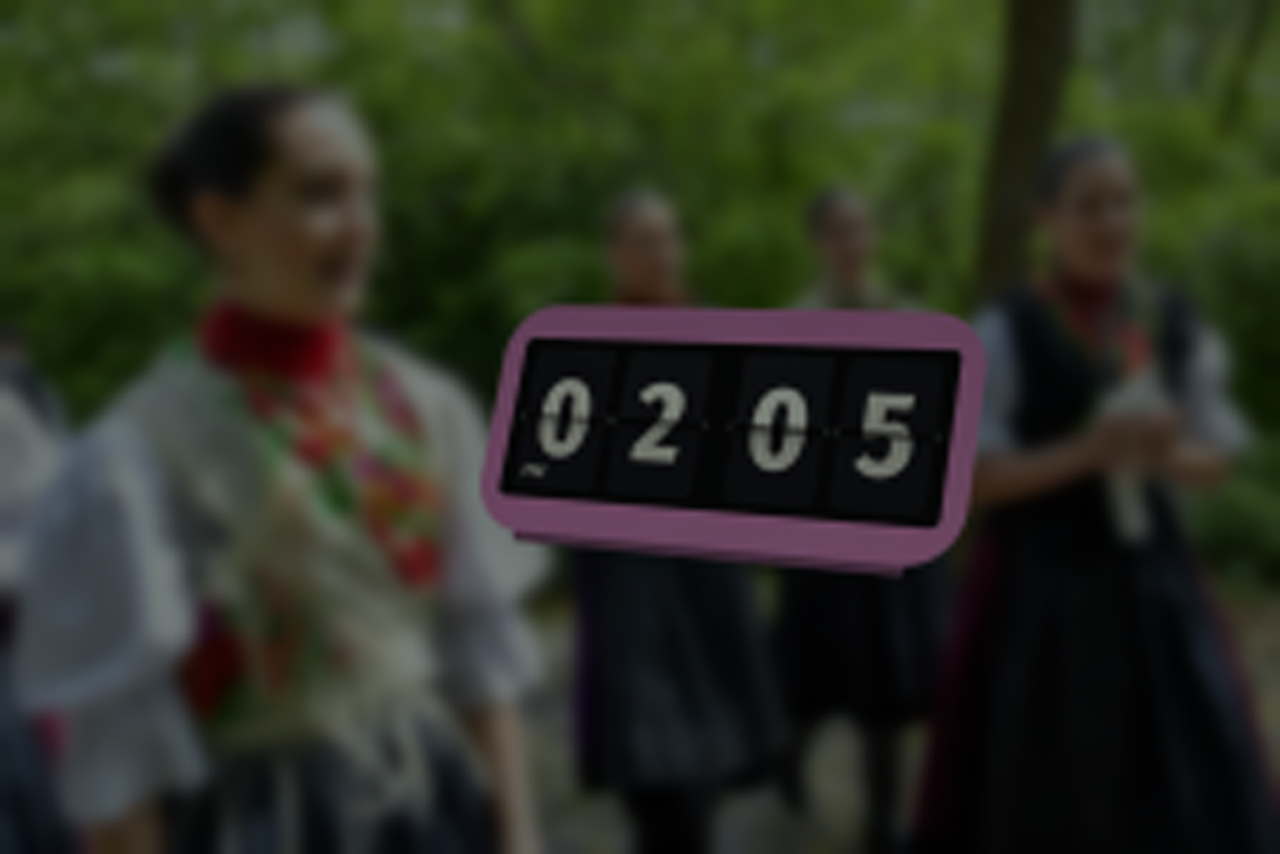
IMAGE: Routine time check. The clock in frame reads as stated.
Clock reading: 2:05
